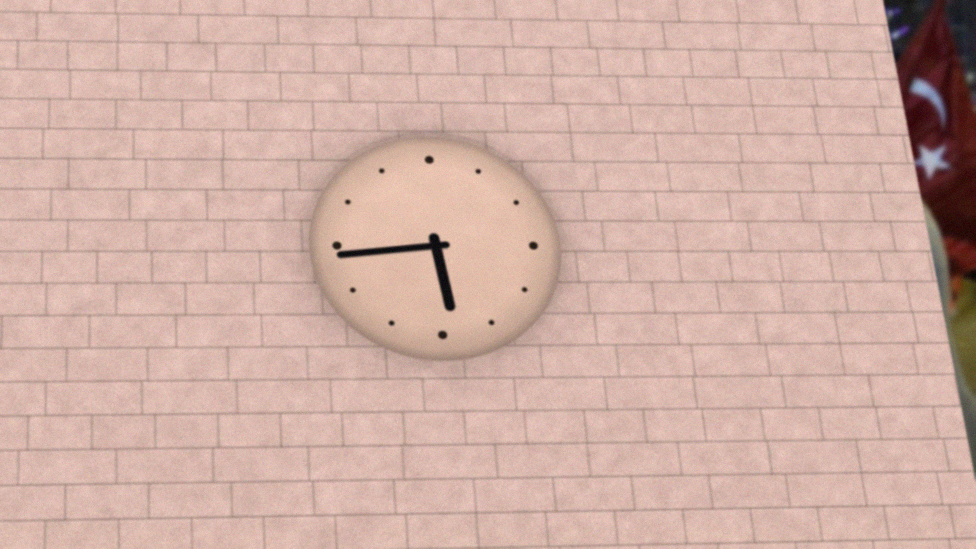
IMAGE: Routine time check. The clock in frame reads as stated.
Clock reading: 5:44
